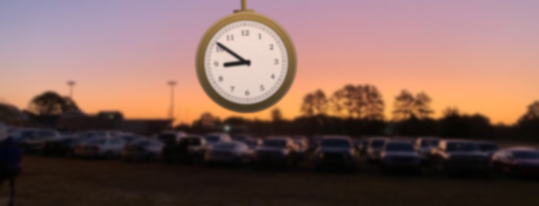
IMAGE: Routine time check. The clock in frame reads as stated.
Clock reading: 8:51
